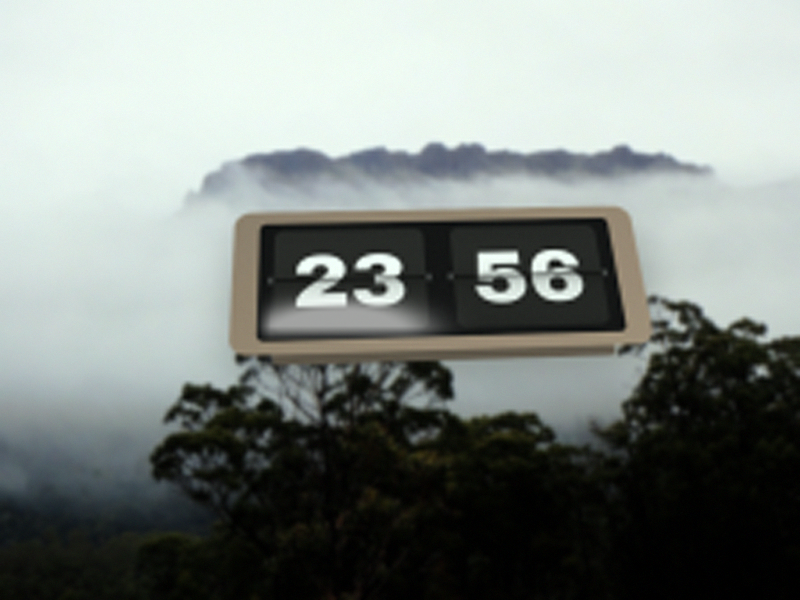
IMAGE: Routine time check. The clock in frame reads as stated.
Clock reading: 23:56
